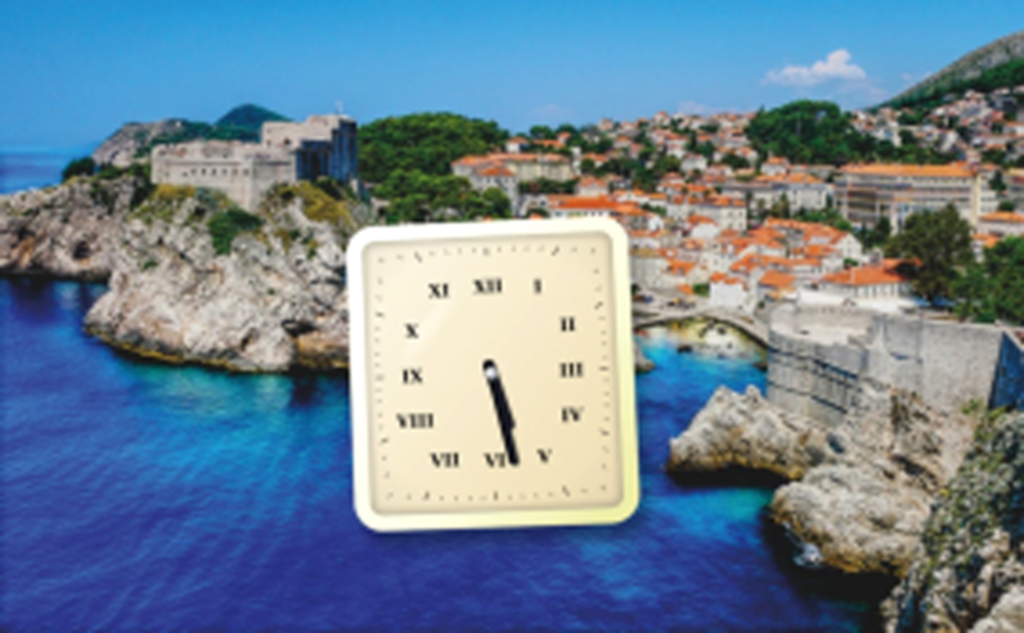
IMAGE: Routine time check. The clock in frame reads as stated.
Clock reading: 5:28
